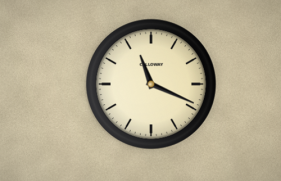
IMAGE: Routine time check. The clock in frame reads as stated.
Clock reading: 11:19
